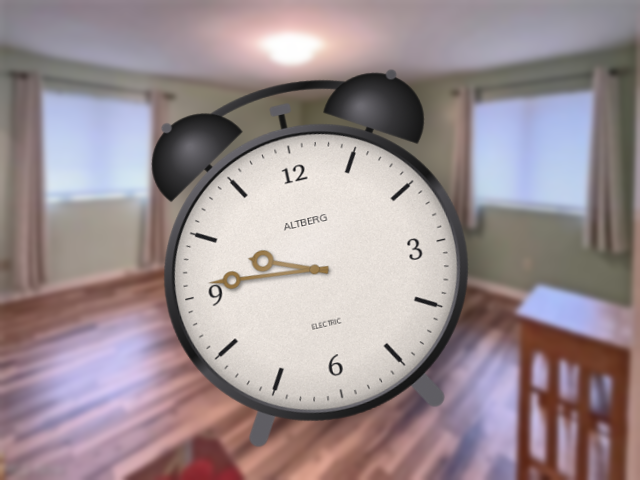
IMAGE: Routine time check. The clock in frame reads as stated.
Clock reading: 9:46
